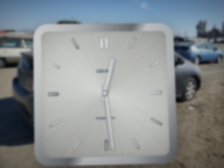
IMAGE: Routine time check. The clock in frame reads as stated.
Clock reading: 12:29
